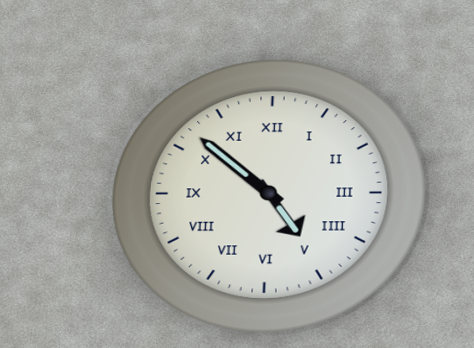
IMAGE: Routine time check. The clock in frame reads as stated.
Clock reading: 4:52
